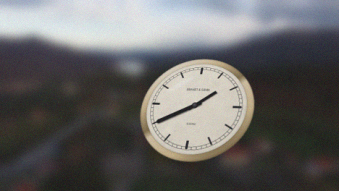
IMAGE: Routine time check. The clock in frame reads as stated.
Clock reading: 1:40
